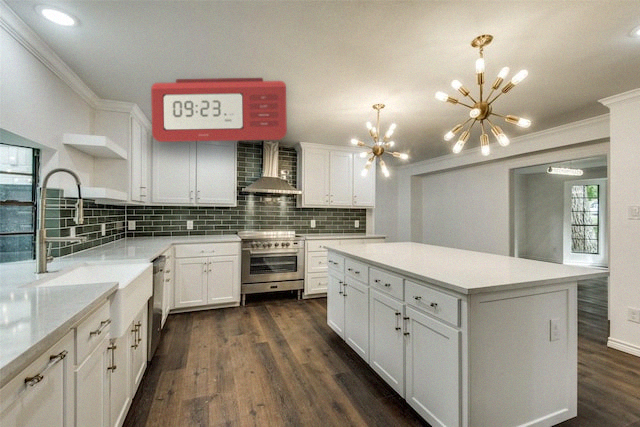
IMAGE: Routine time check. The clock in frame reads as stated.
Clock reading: 9:23
